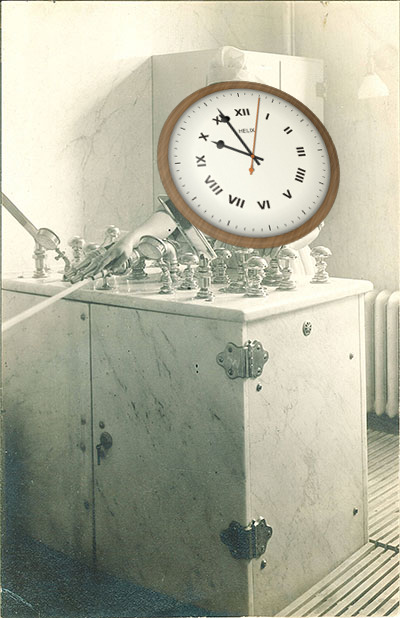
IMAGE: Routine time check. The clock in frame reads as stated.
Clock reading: 9:56:03
